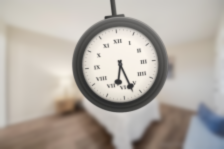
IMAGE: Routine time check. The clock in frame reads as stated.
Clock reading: 6:27
